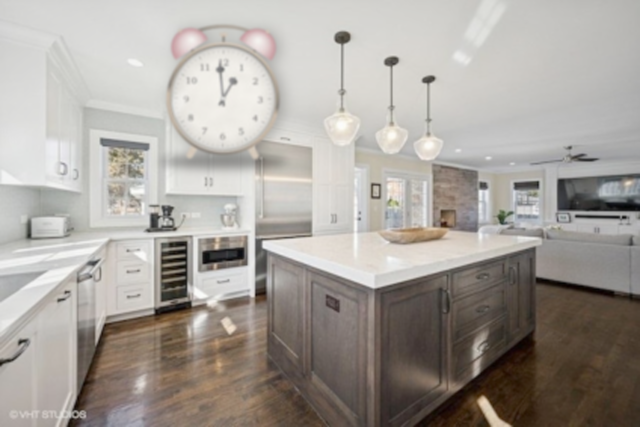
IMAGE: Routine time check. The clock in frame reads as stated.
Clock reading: 12:59
